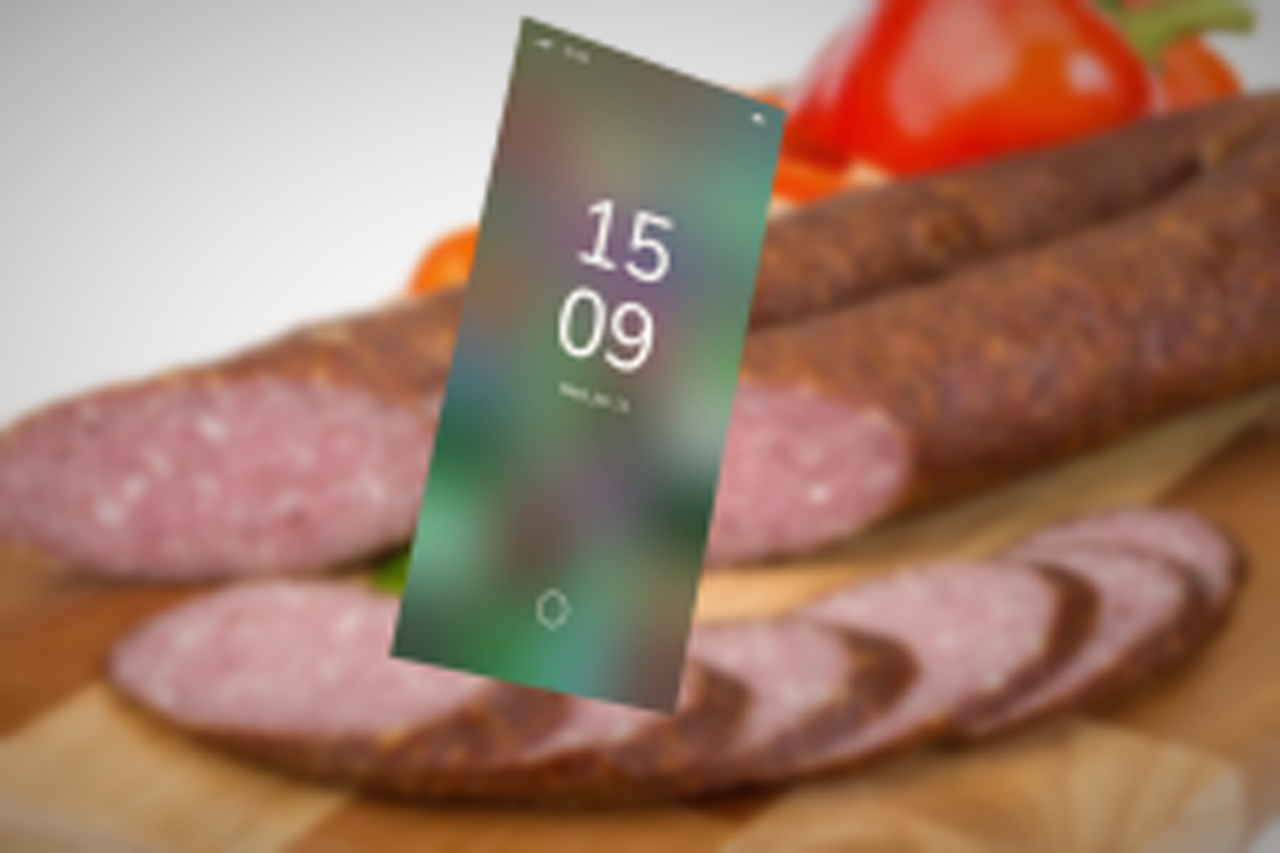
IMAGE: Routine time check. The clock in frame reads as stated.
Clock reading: 15:09
